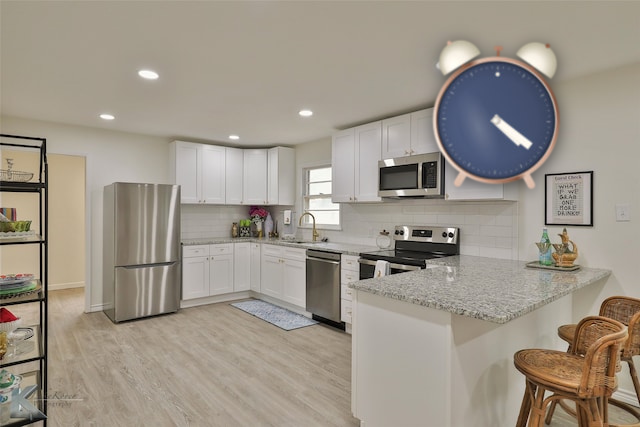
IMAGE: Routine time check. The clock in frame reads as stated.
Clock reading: 4:21
